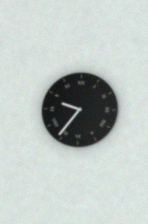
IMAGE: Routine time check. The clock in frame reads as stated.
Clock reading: 9:36
